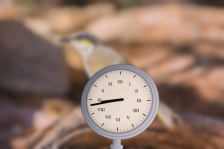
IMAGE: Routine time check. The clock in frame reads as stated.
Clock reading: 8:43
